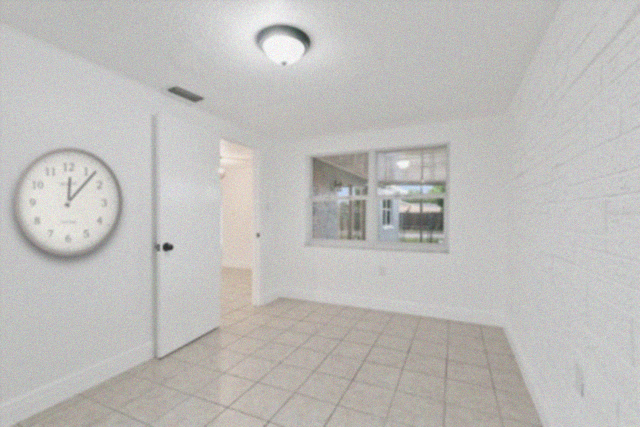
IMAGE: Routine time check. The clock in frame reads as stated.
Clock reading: 12:07
